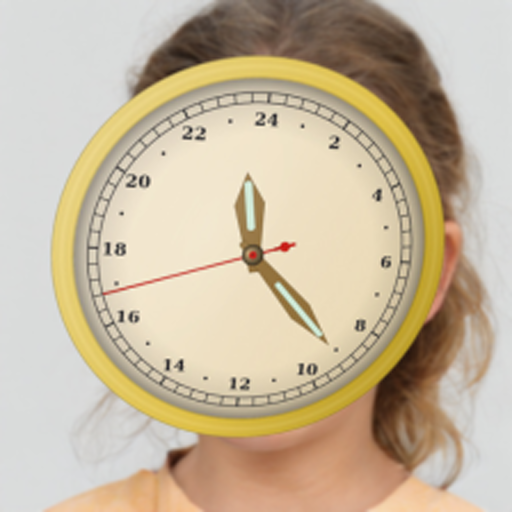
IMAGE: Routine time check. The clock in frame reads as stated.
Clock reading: 23:22:42
